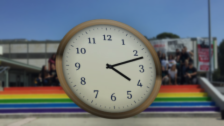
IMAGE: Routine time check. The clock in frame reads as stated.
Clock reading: 4:12
